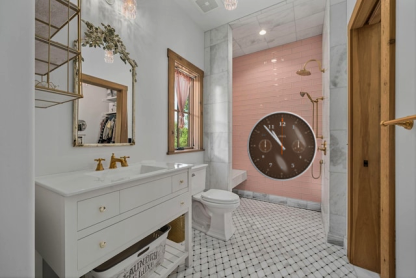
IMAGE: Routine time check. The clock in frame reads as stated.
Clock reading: 10:53
